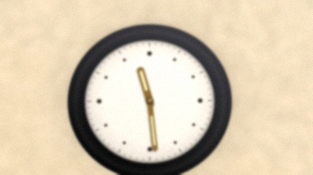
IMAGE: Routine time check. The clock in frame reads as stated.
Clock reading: 11:29
